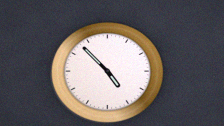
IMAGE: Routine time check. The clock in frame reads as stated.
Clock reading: 4:53
